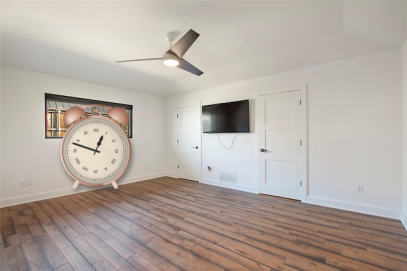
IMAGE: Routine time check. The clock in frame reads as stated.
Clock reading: 12:48
